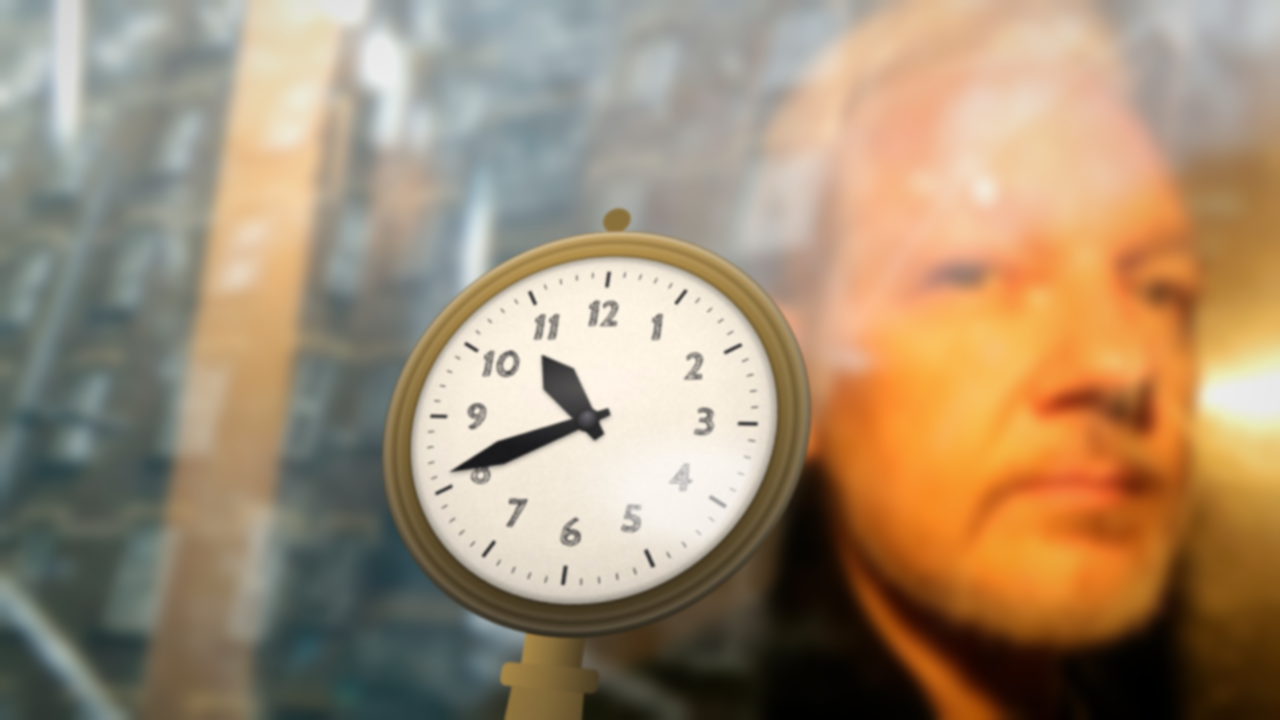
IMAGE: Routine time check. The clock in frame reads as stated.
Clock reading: 10:41
